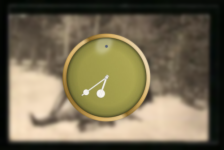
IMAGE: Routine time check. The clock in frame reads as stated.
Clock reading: 6:39
